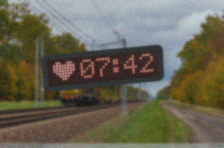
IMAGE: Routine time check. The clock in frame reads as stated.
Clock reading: 7:42
